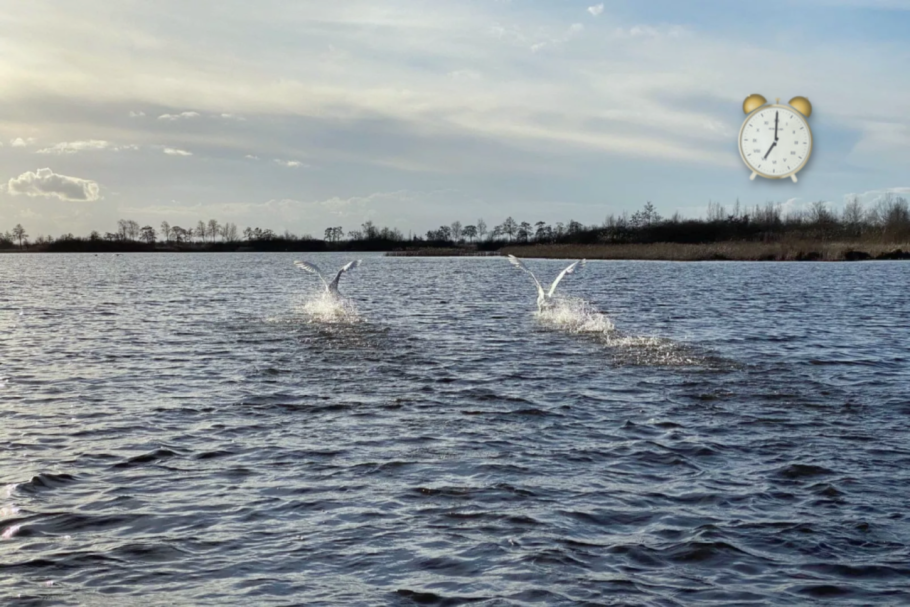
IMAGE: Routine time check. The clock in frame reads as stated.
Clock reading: 7:00
